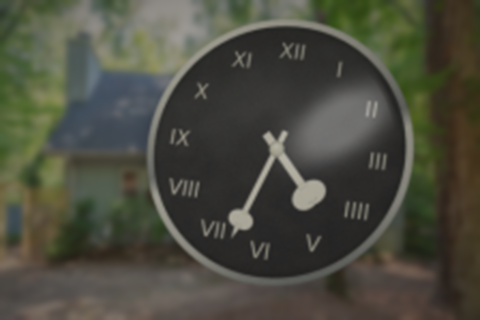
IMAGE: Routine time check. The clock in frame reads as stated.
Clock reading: 4:33
